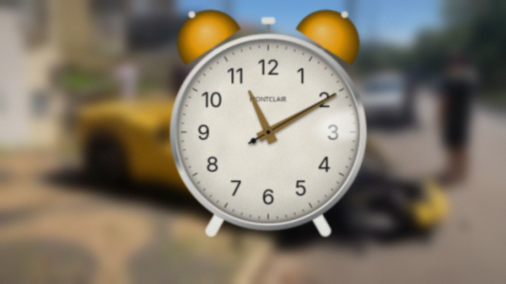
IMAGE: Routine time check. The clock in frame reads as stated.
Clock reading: 11:10:10
